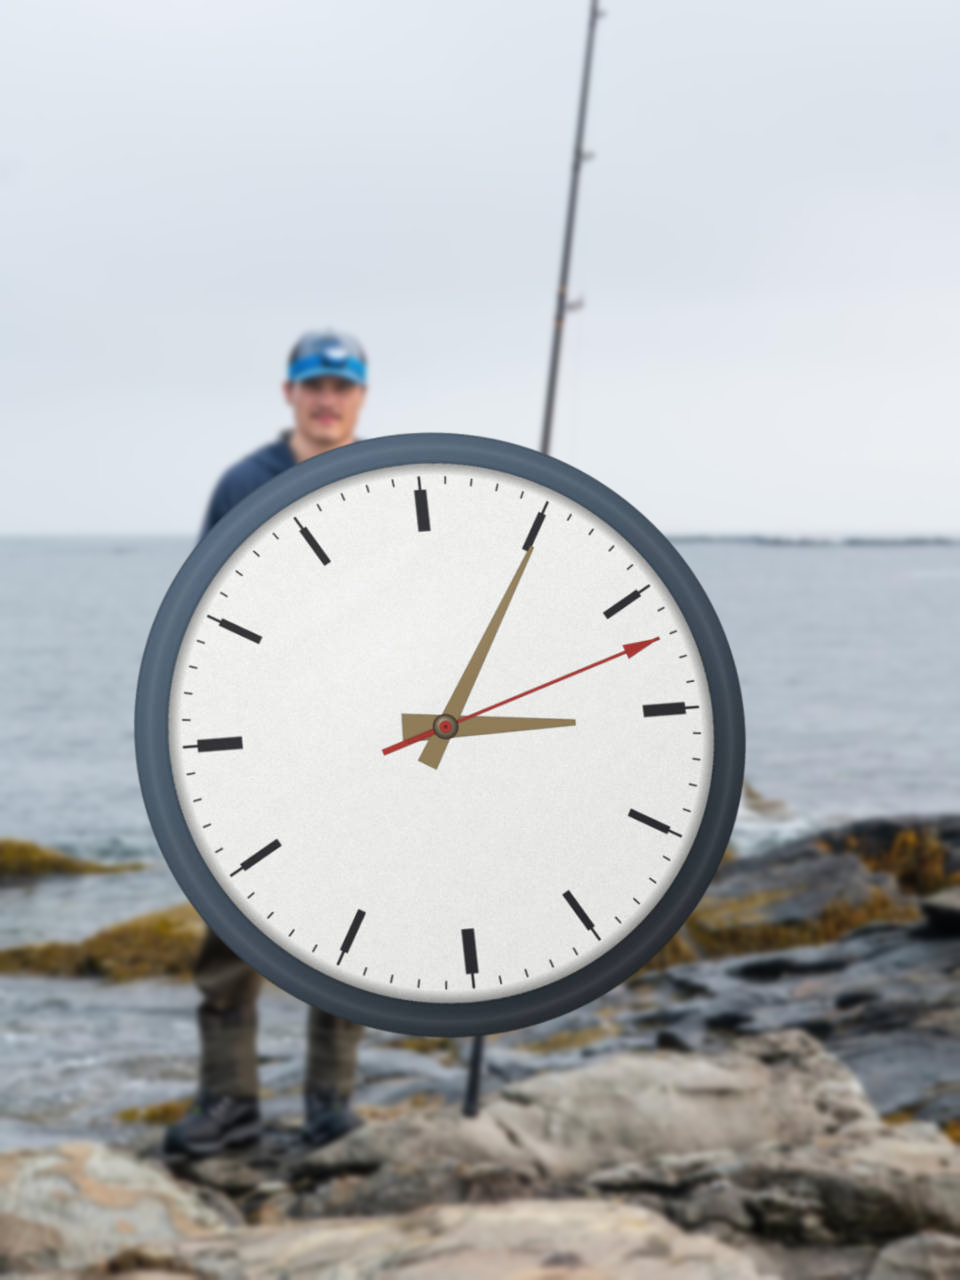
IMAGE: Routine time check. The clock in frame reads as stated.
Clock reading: 3:05:12
